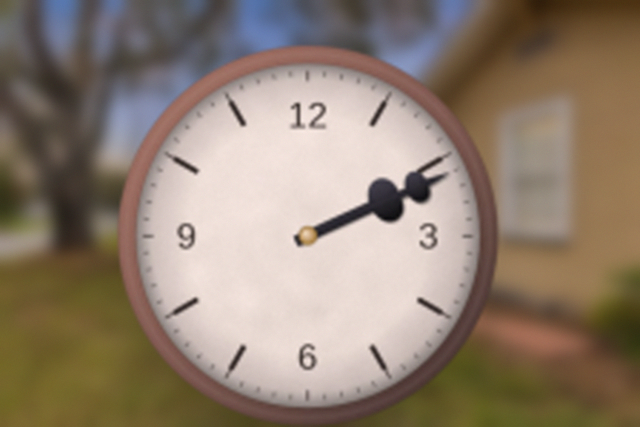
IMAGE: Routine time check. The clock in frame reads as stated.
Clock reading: 2:11
